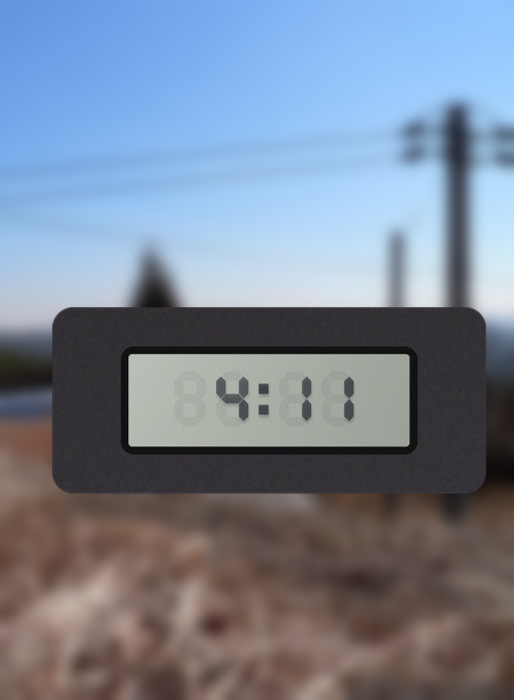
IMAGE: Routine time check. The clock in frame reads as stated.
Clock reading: 4:11
